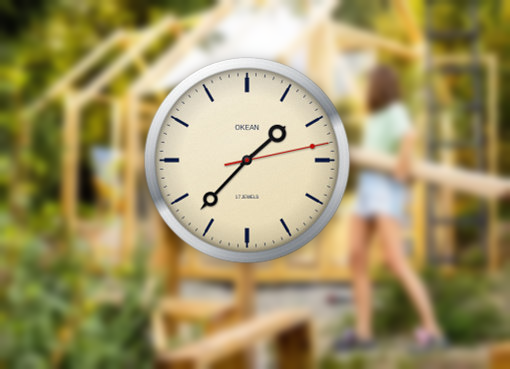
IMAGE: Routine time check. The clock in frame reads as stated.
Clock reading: 1:37:13
